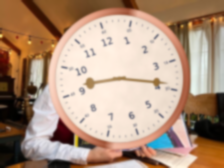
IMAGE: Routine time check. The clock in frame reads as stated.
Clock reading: 9:19
